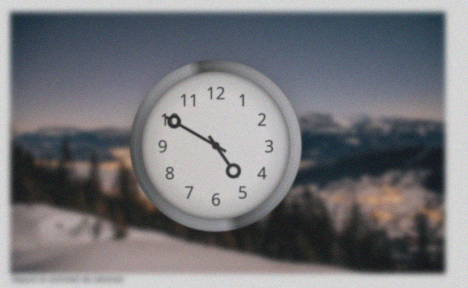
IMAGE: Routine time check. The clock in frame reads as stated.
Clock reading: 4:50
